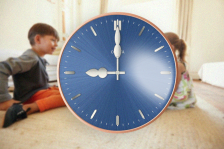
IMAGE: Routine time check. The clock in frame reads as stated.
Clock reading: 9:00
